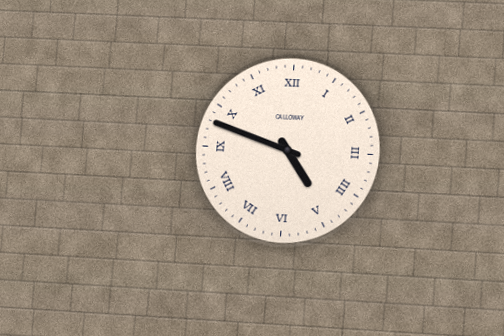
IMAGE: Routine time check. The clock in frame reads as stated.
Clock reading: 4:48
